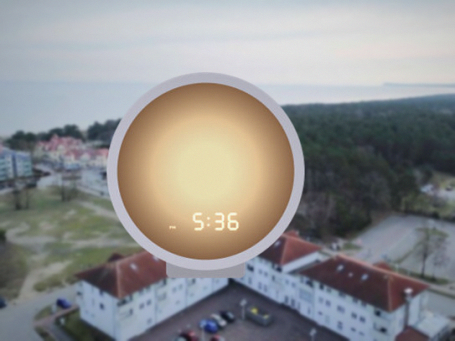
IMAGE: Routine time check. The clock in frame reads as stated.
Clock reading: 5:36
